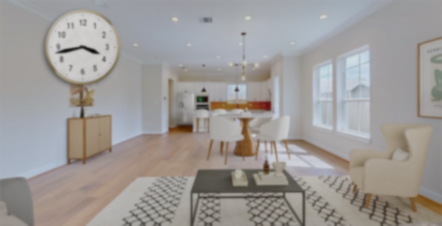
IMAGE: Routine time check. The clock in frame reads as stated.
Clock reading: 3:43
